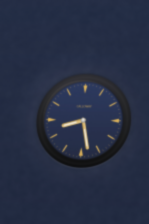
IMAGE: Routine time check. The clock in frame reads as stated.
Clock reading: 8:28
